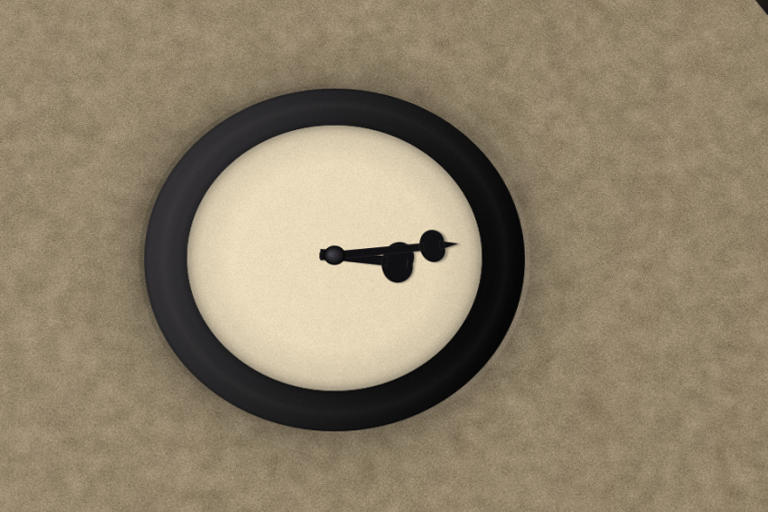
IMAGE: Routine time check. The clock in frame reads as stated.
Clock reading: 3:14
